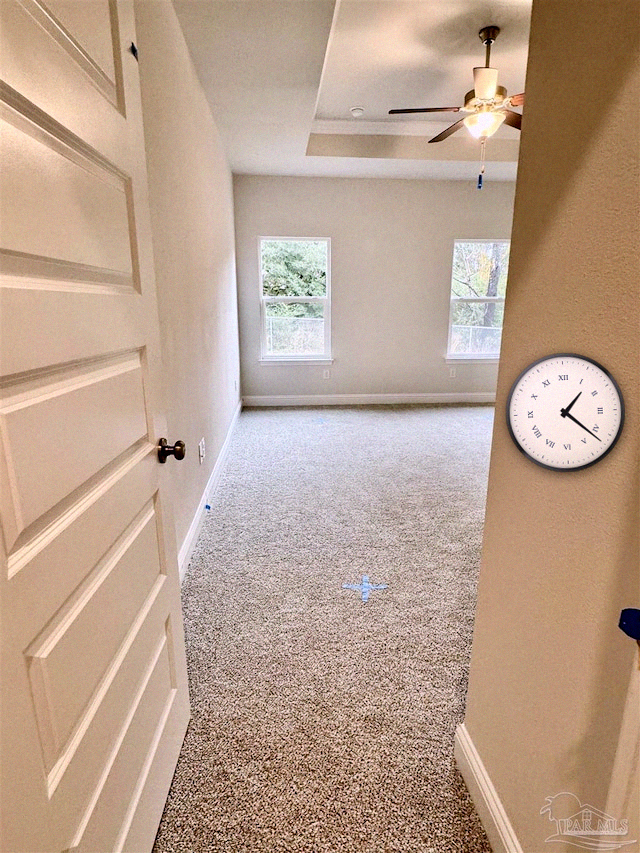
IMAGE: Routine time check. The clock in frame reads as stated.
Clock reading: 1:22
